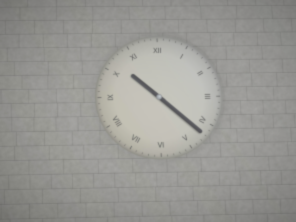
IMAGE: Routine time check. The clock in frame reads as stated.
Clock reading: 10:22
